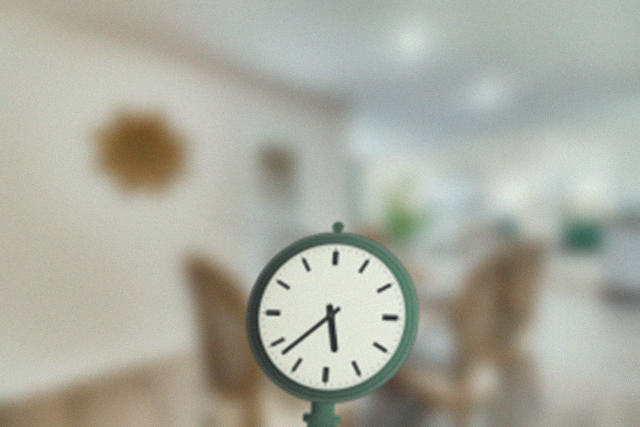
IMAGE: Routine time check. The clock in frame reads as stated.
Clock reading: 5:38
